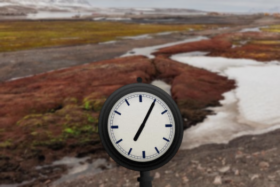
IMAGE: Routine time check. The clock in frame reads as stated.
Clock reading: 7:05
